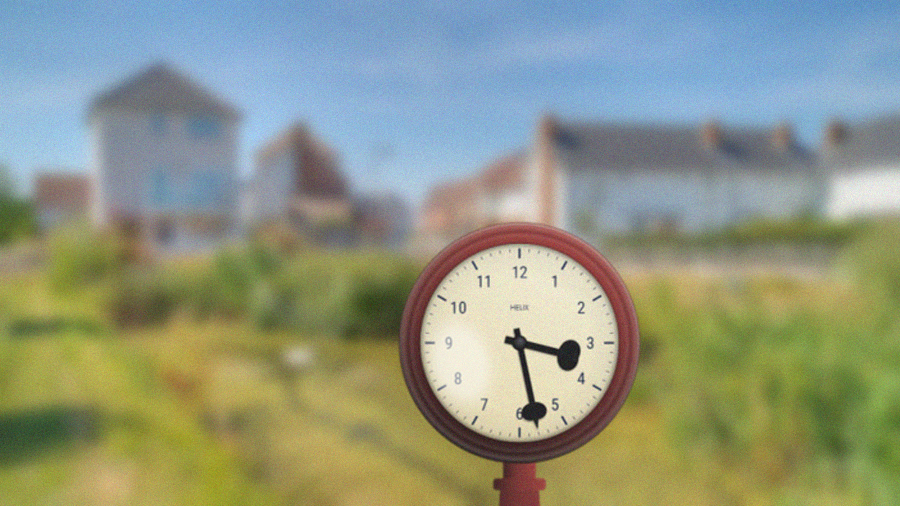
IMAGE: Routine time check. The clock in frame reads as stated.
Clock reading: 3:28
